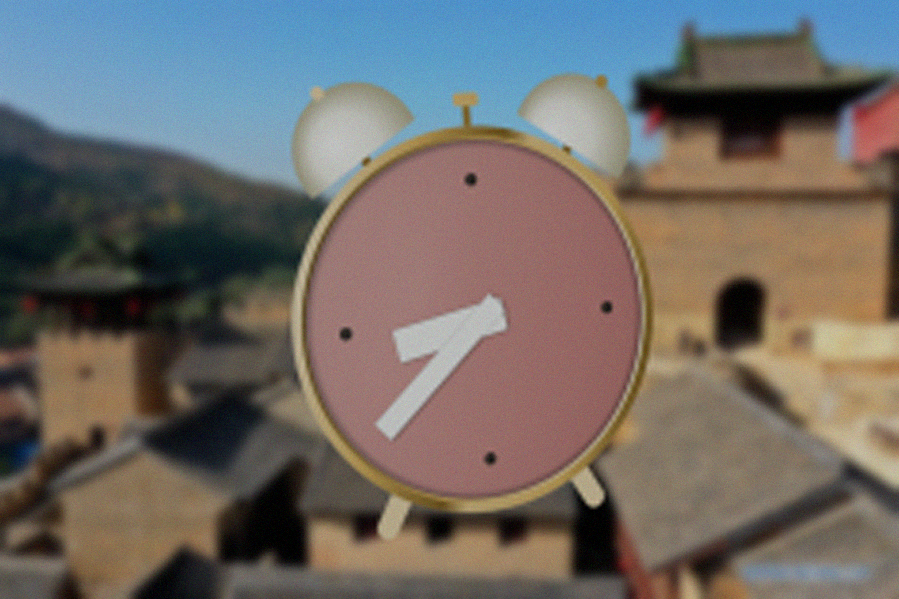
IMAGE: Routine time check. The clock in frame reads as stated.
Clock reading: 8:38
